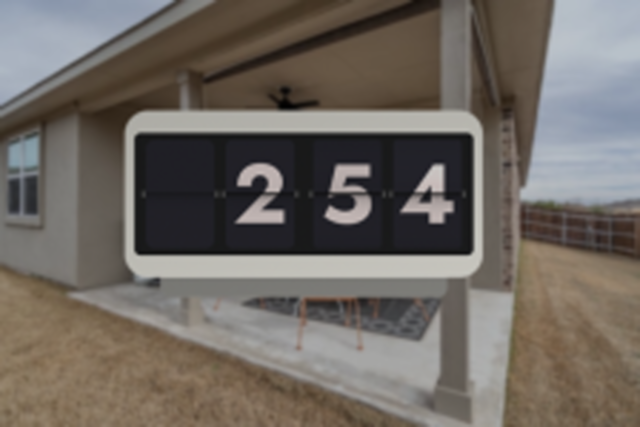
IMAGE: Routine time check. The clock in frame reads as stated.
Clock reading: 2:54
